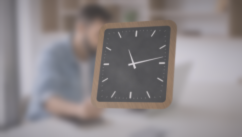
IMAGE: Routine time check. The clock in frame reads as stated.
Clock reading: 11:13
